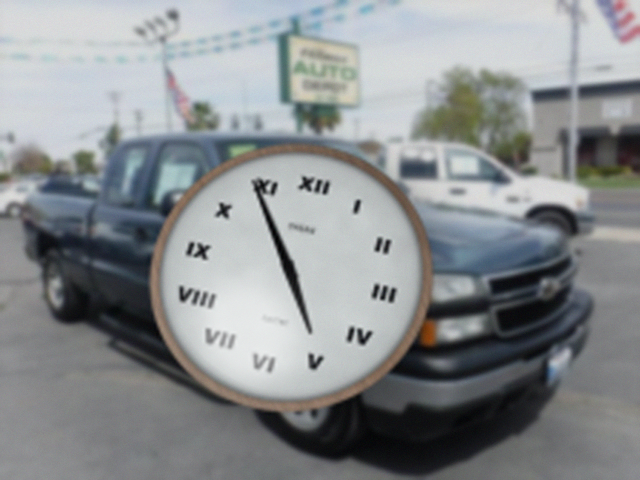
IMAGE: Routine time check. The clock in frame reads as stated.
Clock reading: 4:54
